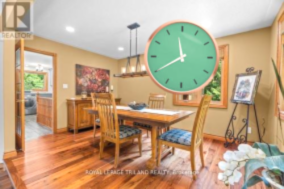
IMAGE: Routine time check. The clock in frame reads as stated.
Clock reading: 11:40
